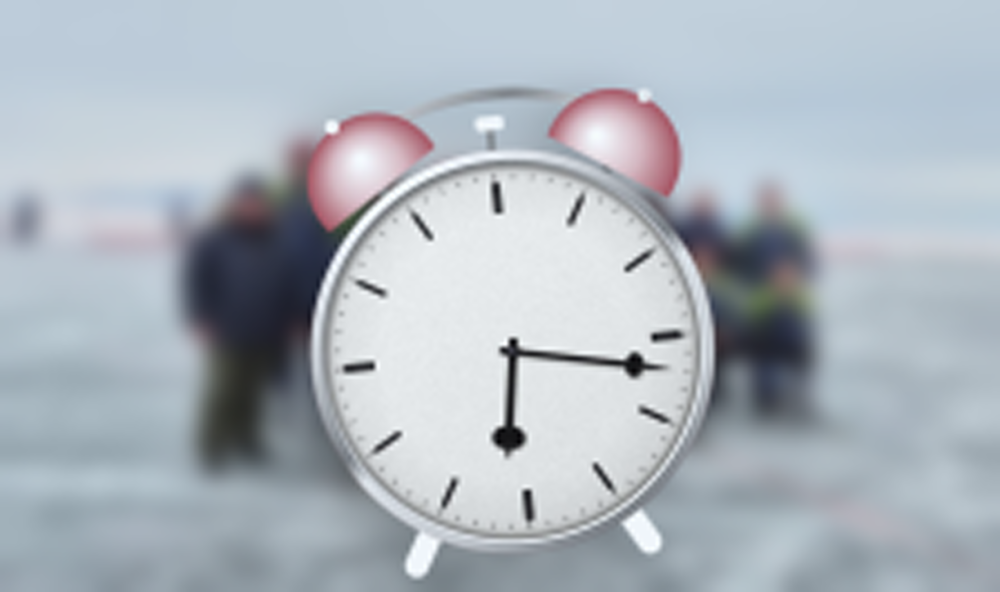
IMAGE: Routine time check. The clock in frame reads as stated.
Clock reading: 6:17
